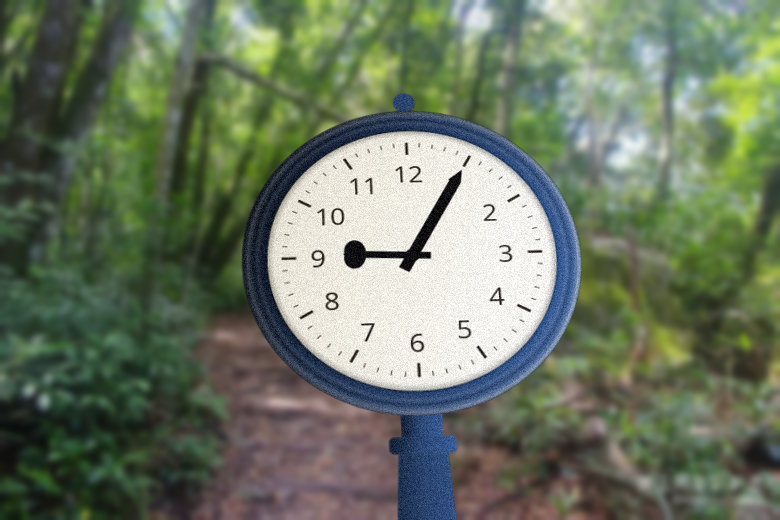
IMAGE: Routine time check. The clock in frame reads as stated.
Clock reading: 9:05
